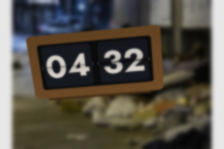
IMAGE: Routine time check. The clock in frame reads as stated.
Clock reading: 4:32
